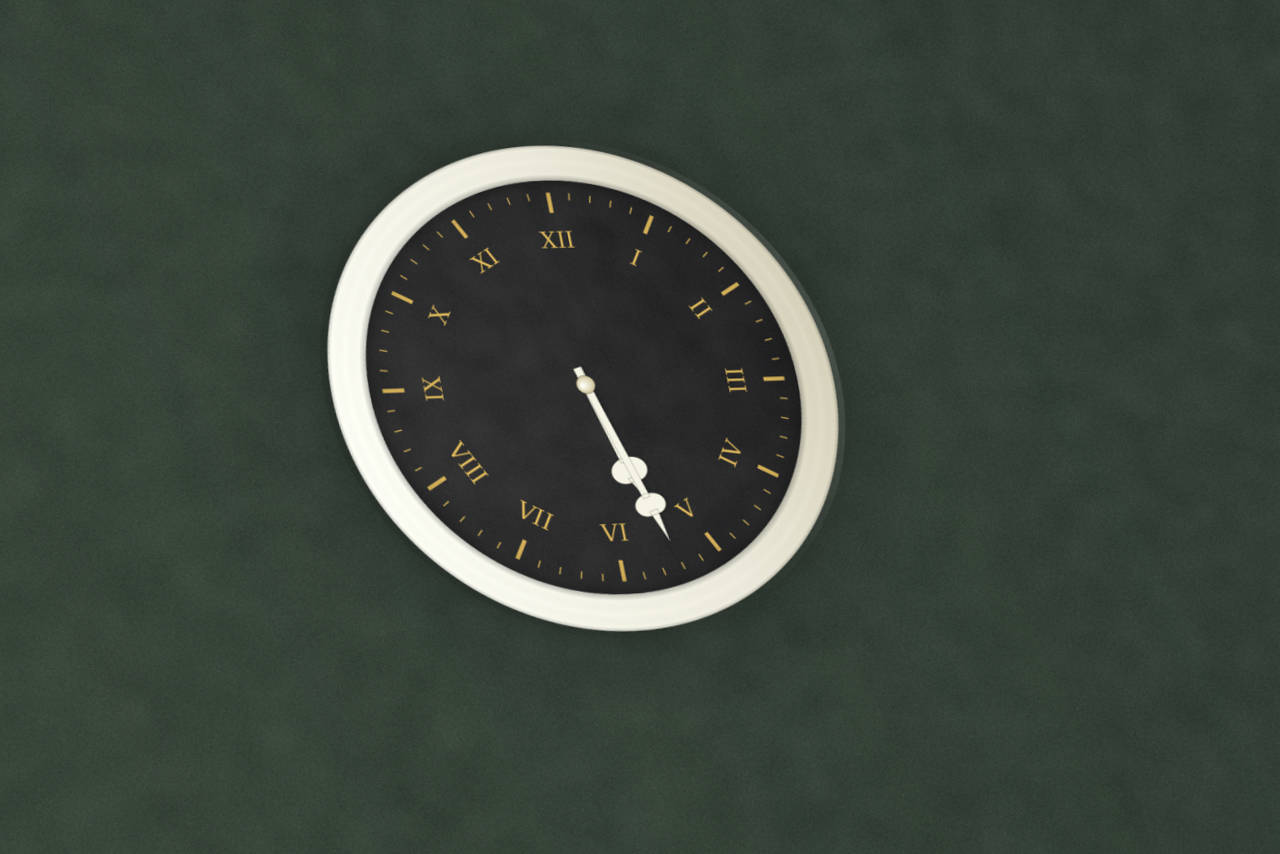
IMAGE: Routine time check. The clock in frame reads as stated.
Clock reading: 5:27
